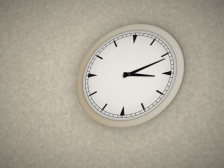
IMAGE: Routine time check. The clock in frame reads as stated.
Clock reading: 3:11
